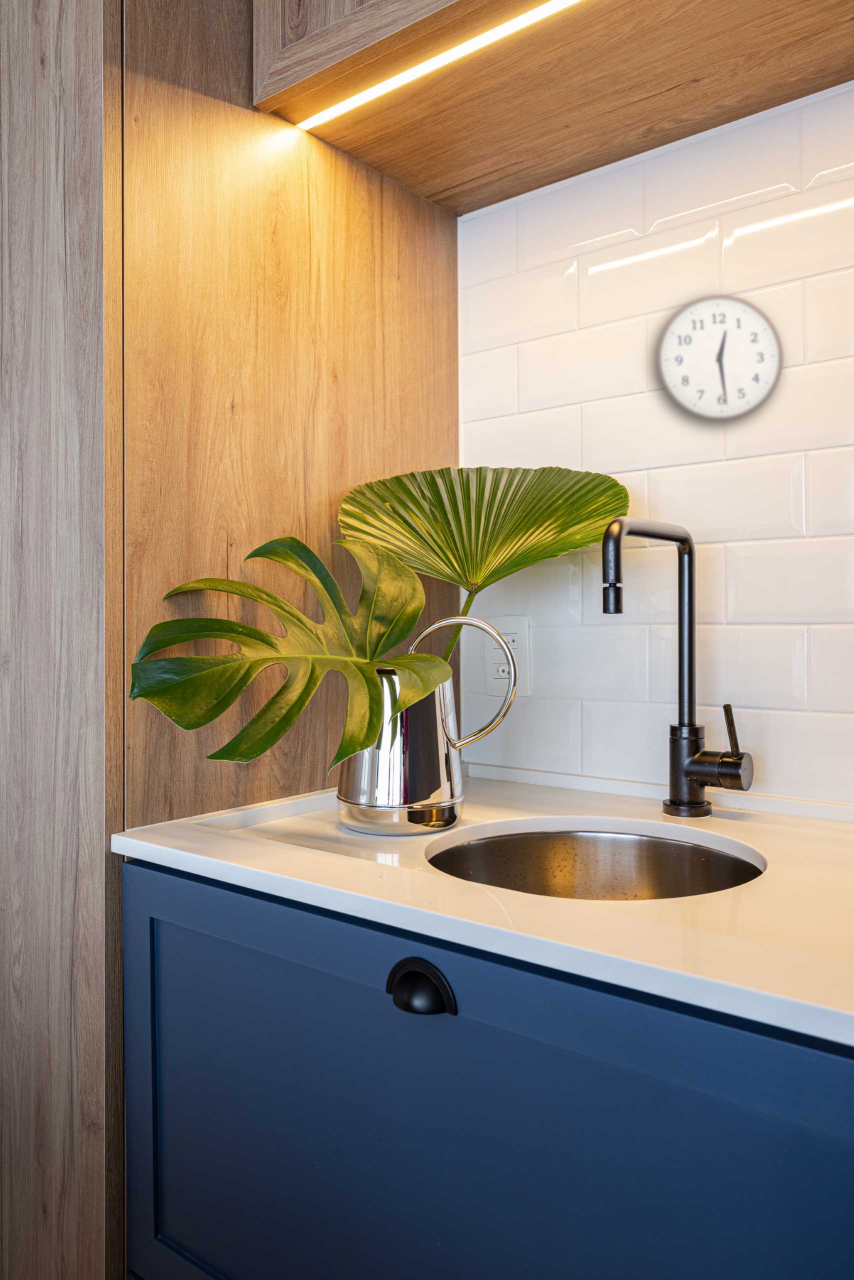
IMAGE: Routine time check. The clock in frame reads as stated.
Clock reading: 12:29
